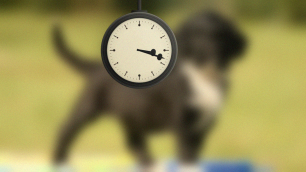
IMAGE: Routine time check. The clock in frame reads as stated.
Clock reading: 3:18
